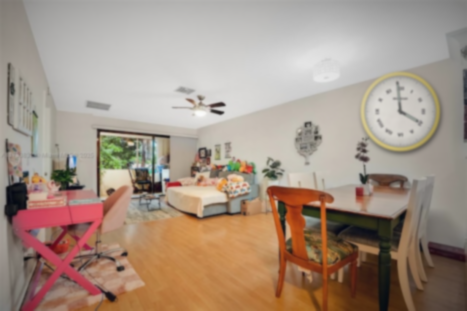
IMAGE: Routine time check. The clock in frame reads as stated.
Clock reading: 3:59
